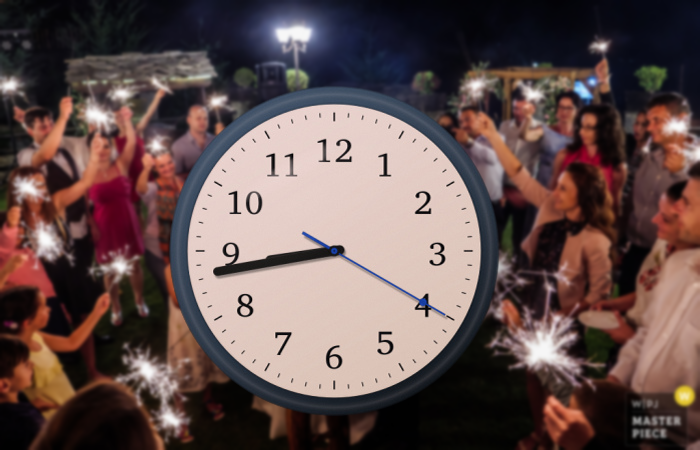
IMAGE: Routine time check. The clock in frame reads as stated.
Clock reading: 8:43:20
